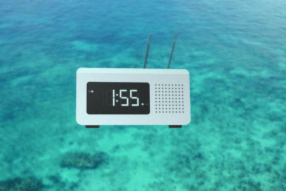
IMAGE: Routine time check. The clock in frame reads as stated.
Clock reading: 1:55
